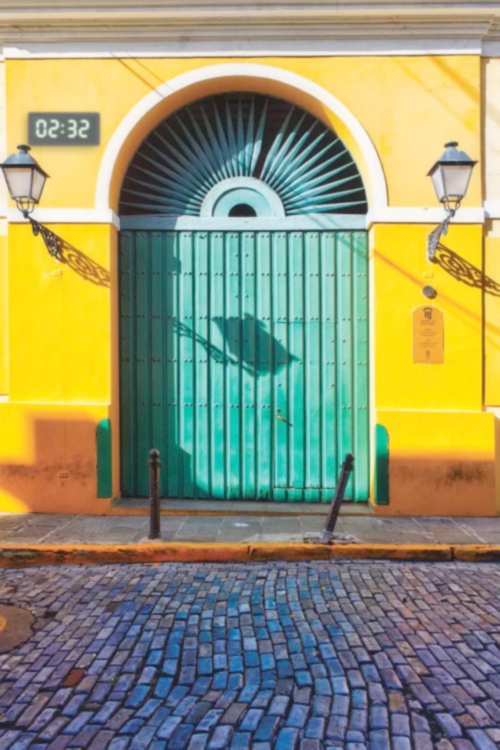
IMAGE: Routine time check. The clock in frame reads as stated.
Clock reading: 2:32
